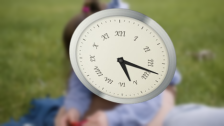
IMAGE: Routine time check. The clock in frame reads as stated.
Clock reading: 5:18
